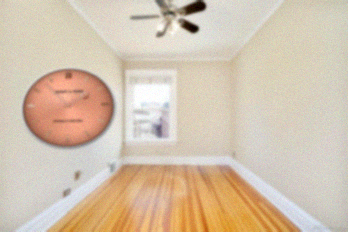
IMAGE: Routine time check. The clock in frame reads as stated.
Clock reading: 1:53
